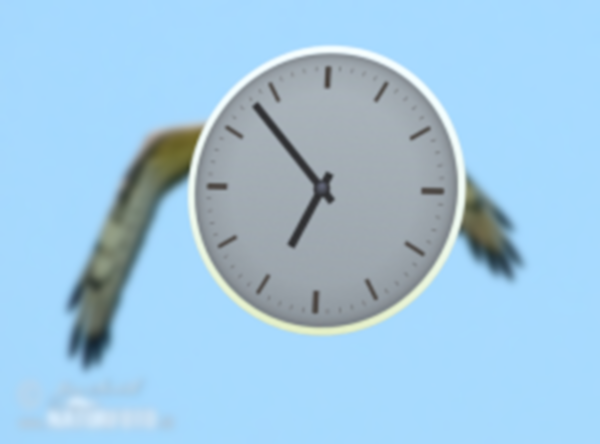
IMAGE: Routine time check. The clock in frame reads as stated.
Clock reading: 6:53
